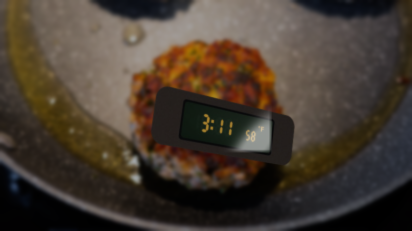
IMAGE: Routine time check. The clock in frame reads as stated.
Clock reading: 3:11
